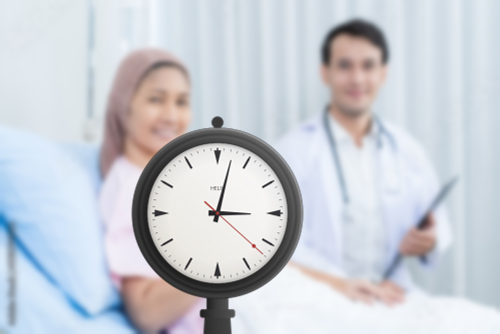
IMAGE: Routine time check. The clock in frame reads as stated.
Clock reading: 3:02:22
